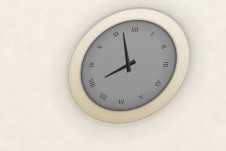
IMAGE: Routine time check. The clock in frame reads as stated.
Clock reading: 7:57
